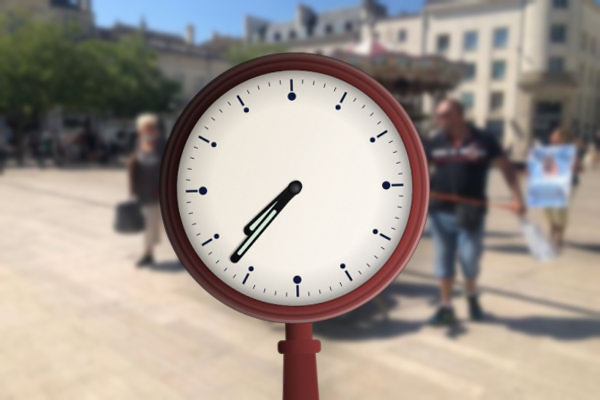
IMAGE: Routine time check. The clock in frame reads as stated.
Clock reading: 7:37
